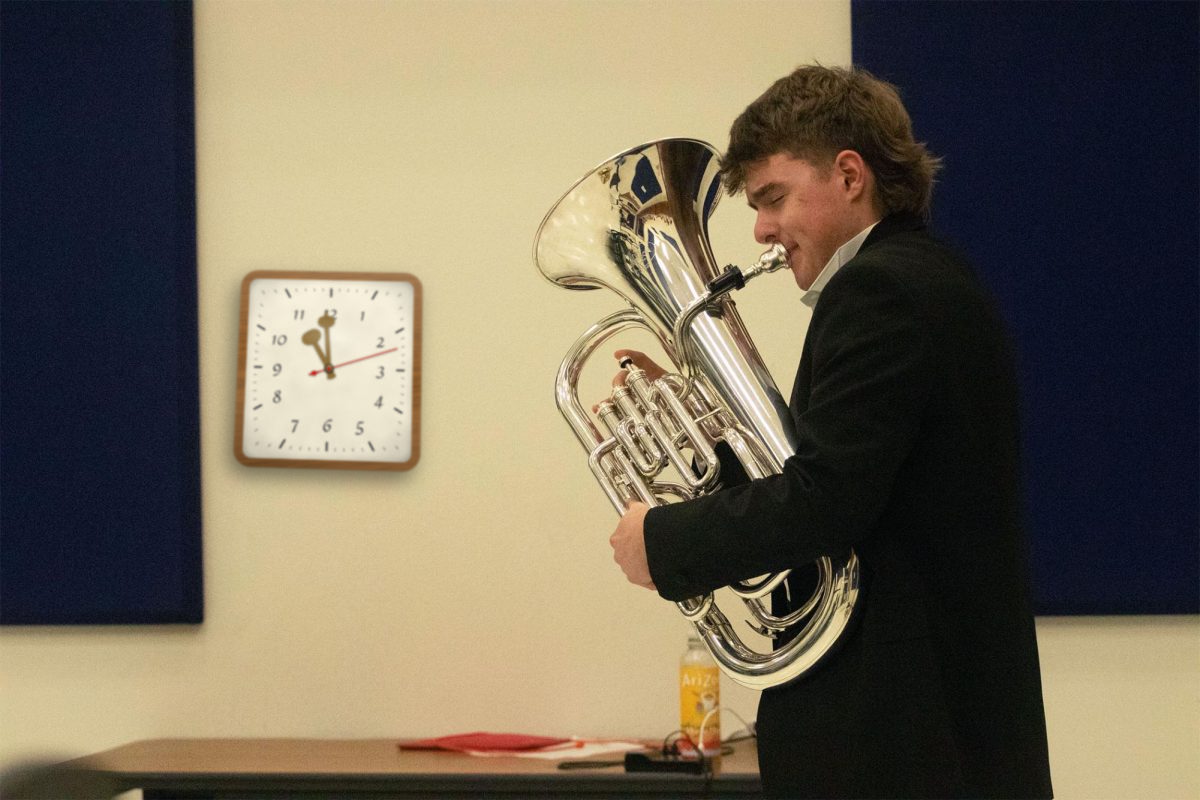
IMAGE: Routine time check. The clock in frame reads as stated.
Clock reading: 10:59:12
